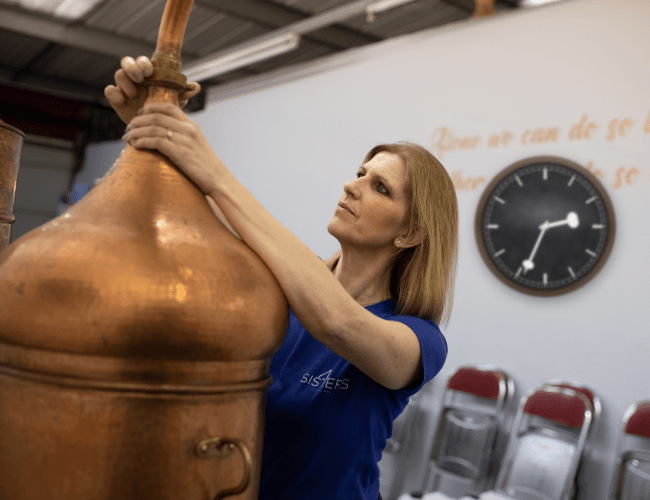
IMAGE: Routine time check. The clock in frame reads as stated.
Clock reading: 2:34
